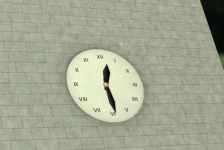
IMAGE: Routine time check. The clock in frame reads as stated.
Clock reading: 12:29
